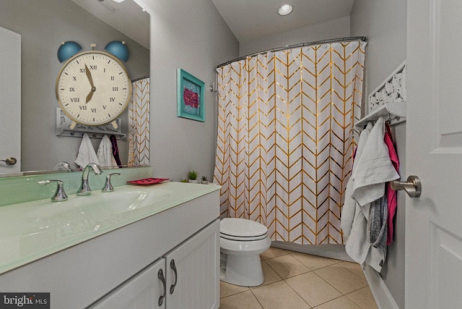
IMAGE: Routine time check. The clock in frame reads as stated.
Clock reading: 6:57
